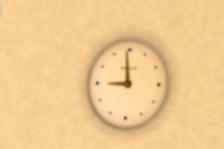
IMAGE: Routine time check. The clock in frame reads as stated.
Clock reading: 8:59
